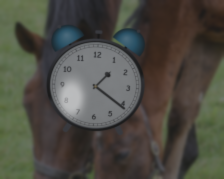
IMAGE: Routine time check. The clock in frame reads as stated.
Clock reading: 1:21
